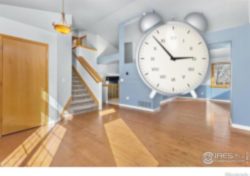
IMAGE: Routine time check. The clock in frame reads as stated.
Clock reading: 2:53
